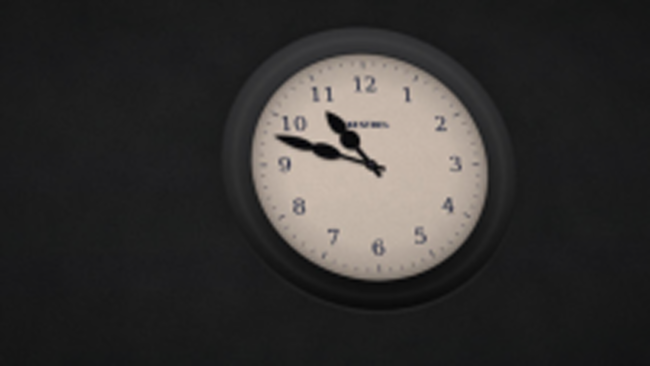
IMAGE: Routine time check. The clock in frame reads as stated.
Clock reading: 10:48
